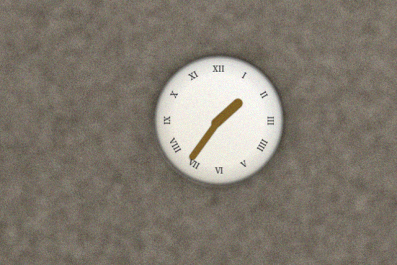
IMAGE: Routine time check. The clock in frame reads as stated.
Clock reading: 1:36
